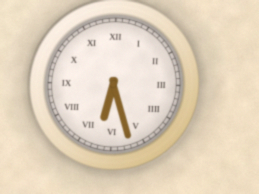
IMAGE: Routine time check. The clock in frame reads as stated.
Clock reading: 6:27
